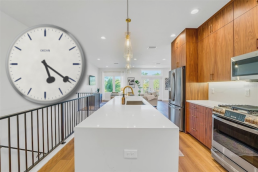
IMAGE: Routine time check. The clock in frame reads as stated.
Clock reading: 5:21
